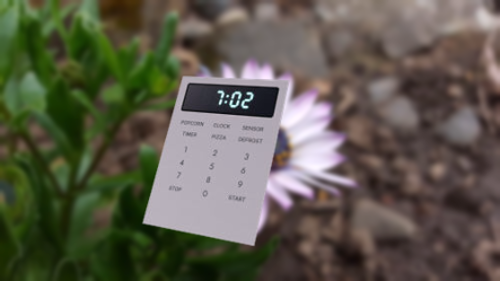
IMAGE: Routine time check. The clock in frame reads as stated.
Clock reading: 7:02
